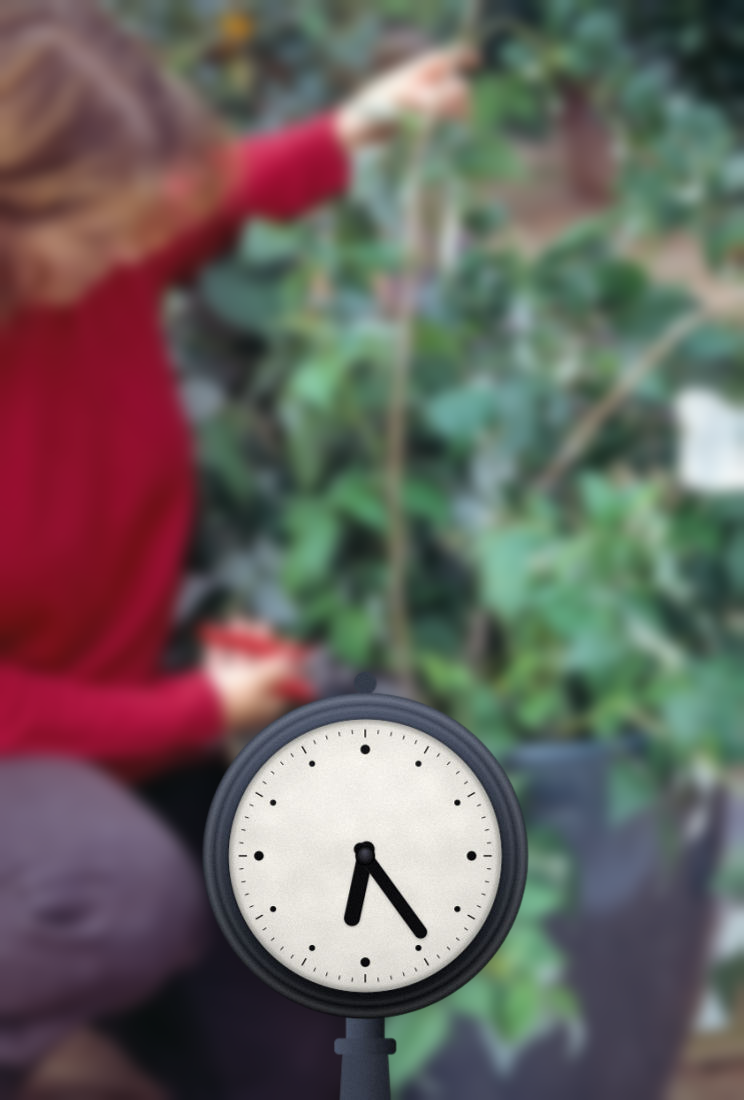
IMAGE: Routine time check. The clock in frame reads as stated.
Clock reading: 6:24
